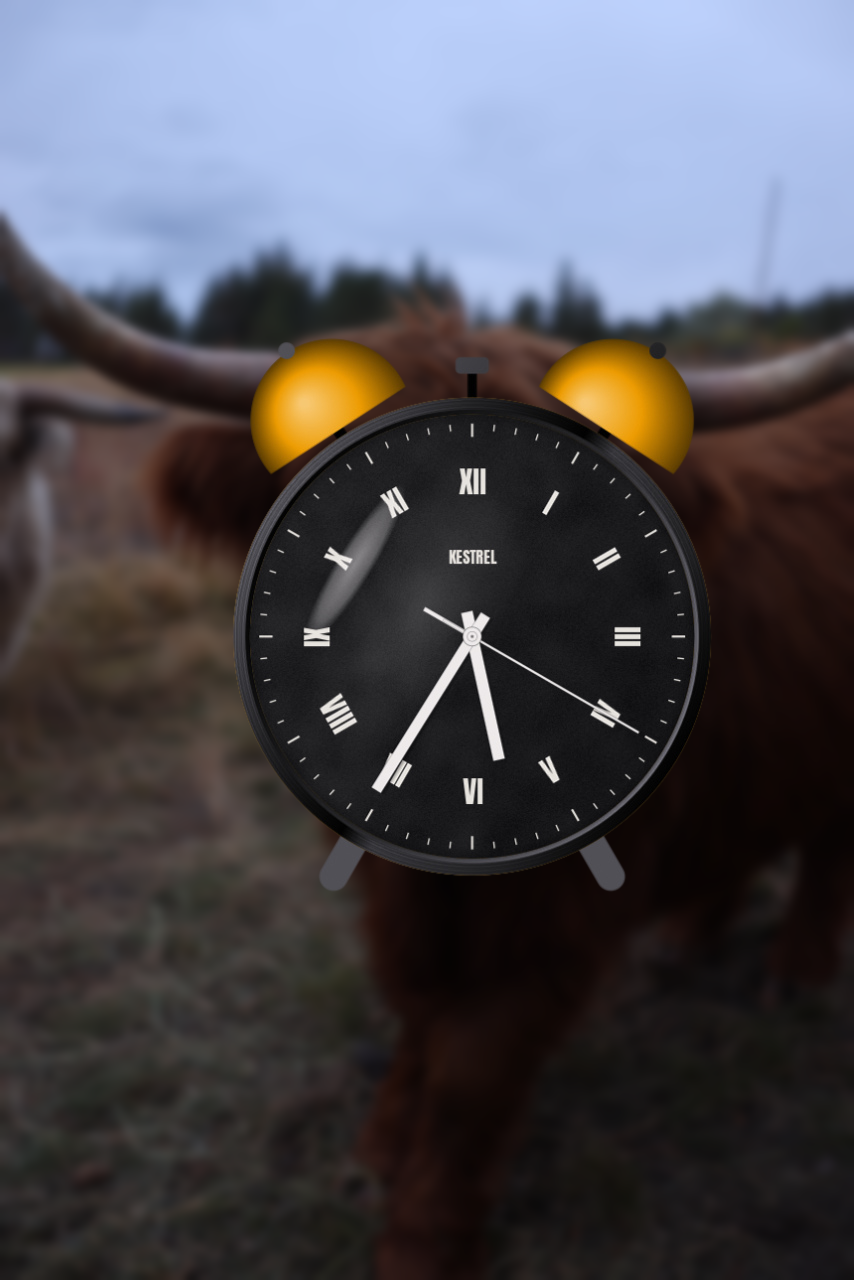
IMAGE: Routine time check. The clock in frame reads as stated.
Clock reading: 5:35:20
